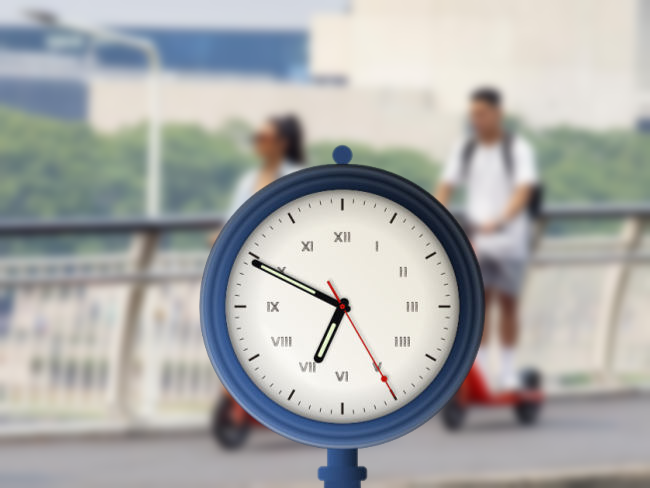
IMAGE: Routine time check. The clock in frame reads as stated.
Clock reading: 6:49:25
